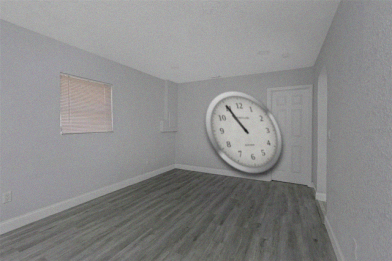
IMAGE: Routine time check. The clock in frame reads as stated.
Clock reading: 10:55
